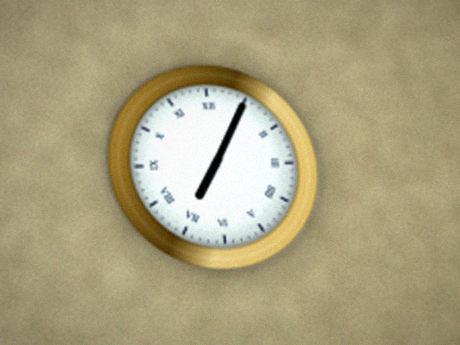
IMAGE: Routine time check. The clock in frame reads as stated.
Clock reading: 7:05
